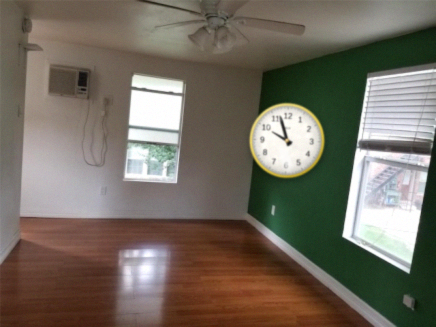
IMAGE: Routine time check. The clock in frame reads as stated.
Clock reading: 9:57
